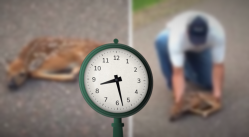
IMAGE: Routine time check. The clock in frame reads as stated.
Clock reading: 8:28
